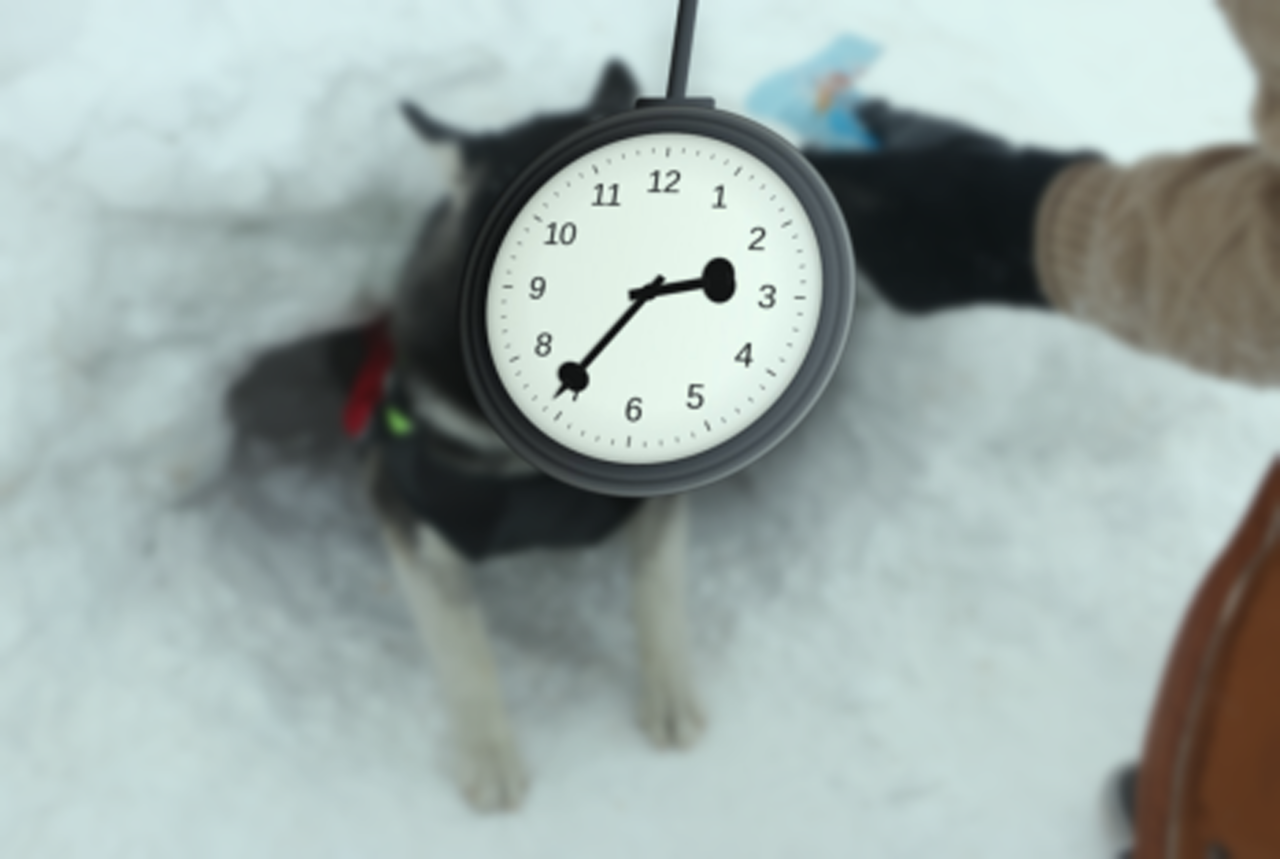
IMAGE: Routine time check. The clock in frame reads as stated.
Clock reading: 2:36
